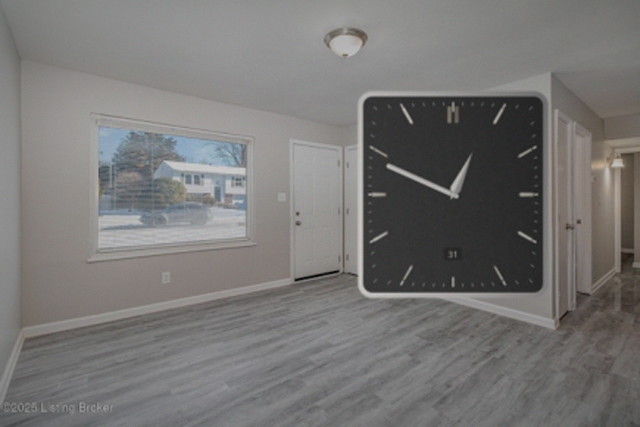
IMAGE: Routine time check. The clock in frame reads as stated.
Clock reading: 12:49
